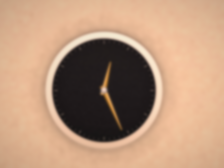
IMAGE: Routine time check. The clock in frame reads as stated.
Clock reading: 12:26
